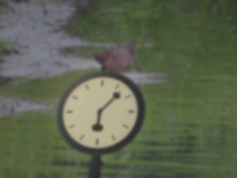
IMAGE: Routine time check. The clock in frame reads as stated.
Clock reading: 6:07
